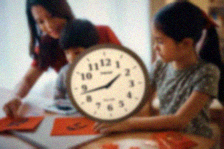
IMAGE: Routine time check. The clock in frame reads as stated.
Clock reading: 1:43
